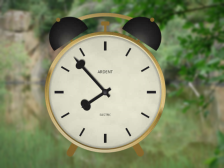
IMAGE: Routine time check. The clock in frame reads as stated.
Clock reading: 7:53
